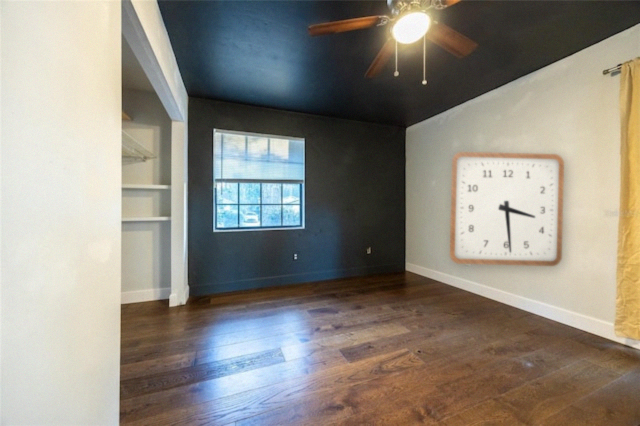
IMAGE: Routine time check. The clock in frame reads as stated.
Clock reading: 3:29
